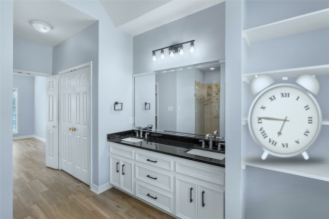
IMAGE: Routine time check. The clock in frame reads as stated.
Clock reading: 6:46
